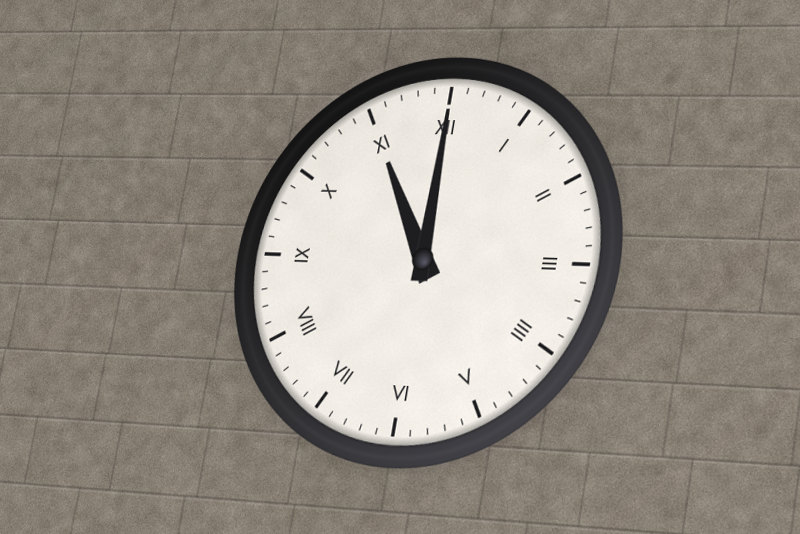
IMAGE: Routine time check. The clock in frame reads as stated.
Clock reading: 11:00
